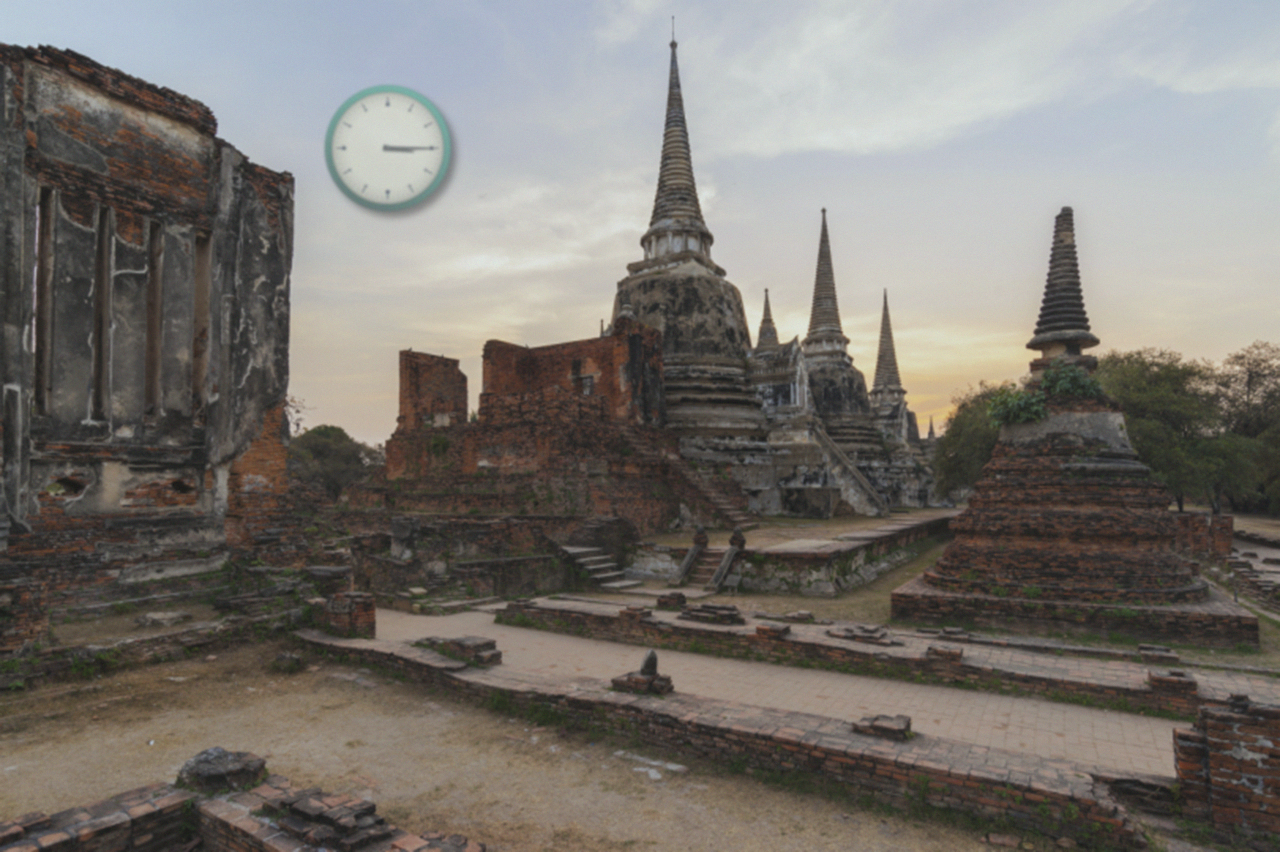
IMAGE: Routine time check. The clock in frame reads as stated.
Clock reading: 3:15
